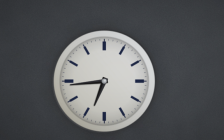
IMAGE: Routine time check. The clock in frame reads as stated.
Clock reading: 6:44
